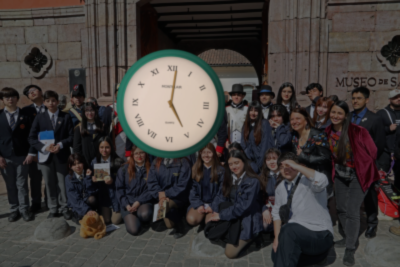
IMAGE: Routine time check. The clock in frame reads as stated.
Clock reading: 5:01
